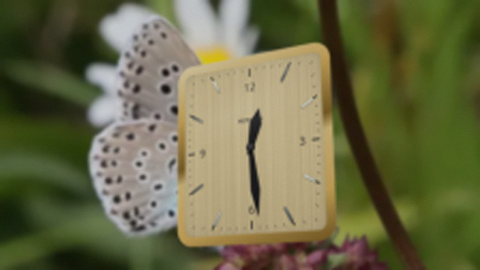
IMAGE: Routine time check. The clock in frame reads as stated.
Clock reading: 12:29
